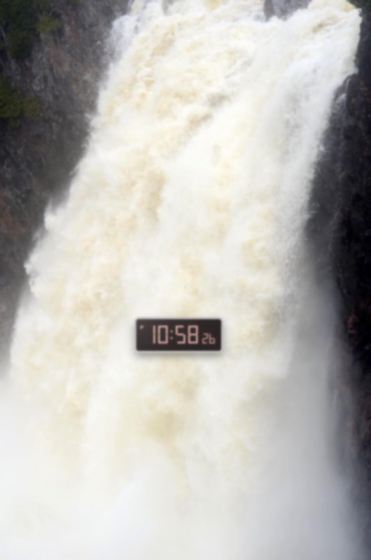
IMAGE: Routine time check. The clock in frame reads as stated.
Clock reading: 10:58
